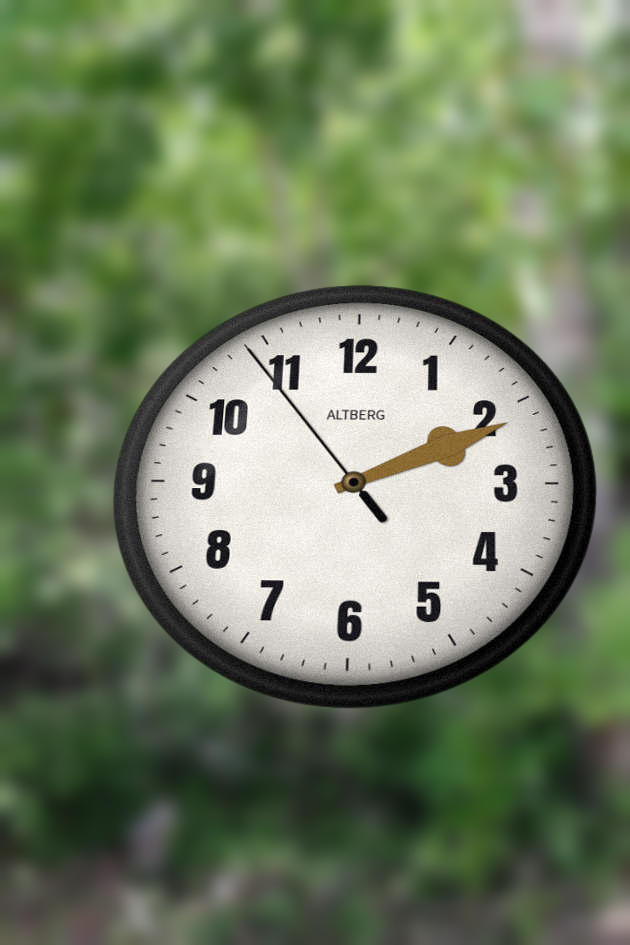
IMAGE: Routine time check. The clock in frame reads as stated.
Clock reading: 2:10:54
